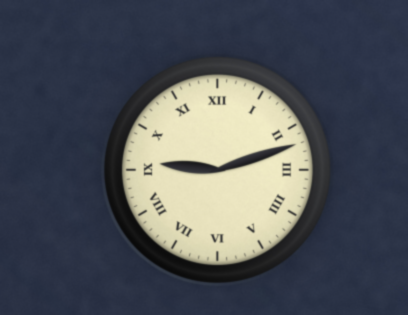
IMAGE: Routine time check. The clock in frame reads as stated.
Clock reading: 9:12
